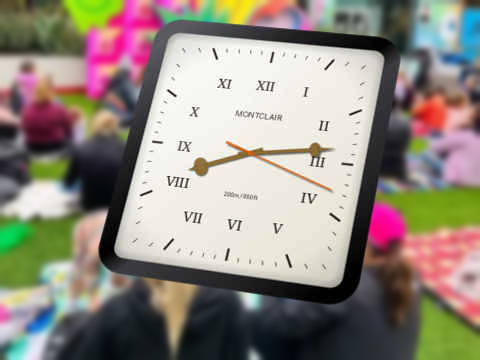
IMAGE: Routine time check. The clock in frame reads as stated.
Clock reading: 8:13:18
